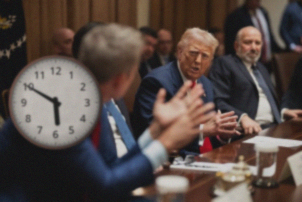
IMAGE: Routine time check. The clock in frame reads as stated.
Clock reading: 5:50
